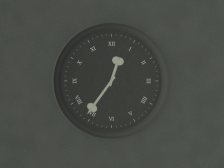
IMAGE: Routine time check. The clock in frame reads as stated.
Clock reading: 12:36
